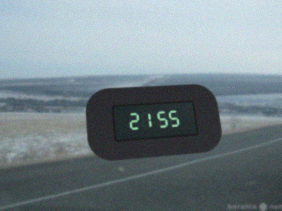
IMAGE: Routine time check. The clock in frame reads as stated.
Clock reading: 21:55
